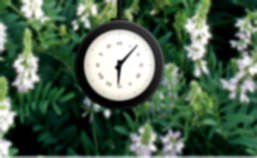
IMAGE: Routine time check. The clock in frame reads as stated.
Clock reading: 6:07
